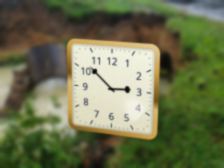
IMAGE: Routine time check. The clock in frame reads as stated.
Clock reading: 2:52
